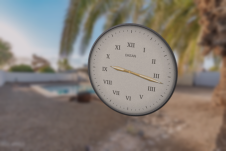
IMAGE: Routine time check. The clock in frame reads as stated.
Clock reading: 9:17
